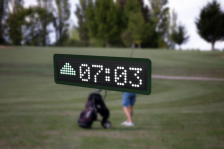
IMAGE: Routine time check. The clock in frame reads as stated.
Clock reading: 7:03
